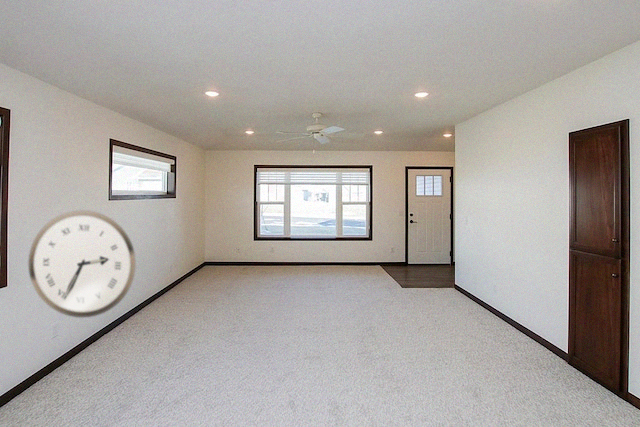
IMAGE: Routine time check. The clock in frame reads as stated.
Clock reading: 2:34
